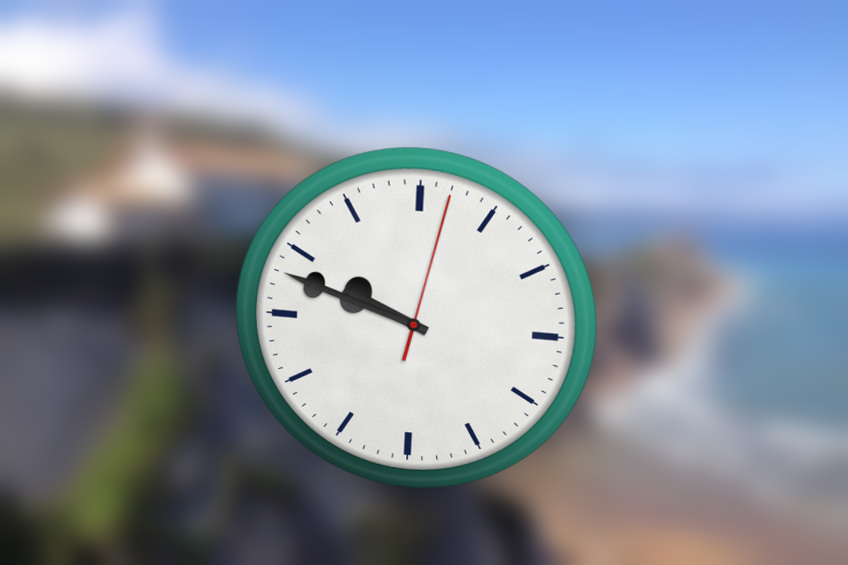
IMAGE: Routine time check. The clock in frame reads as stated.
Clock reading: 9:48:02
